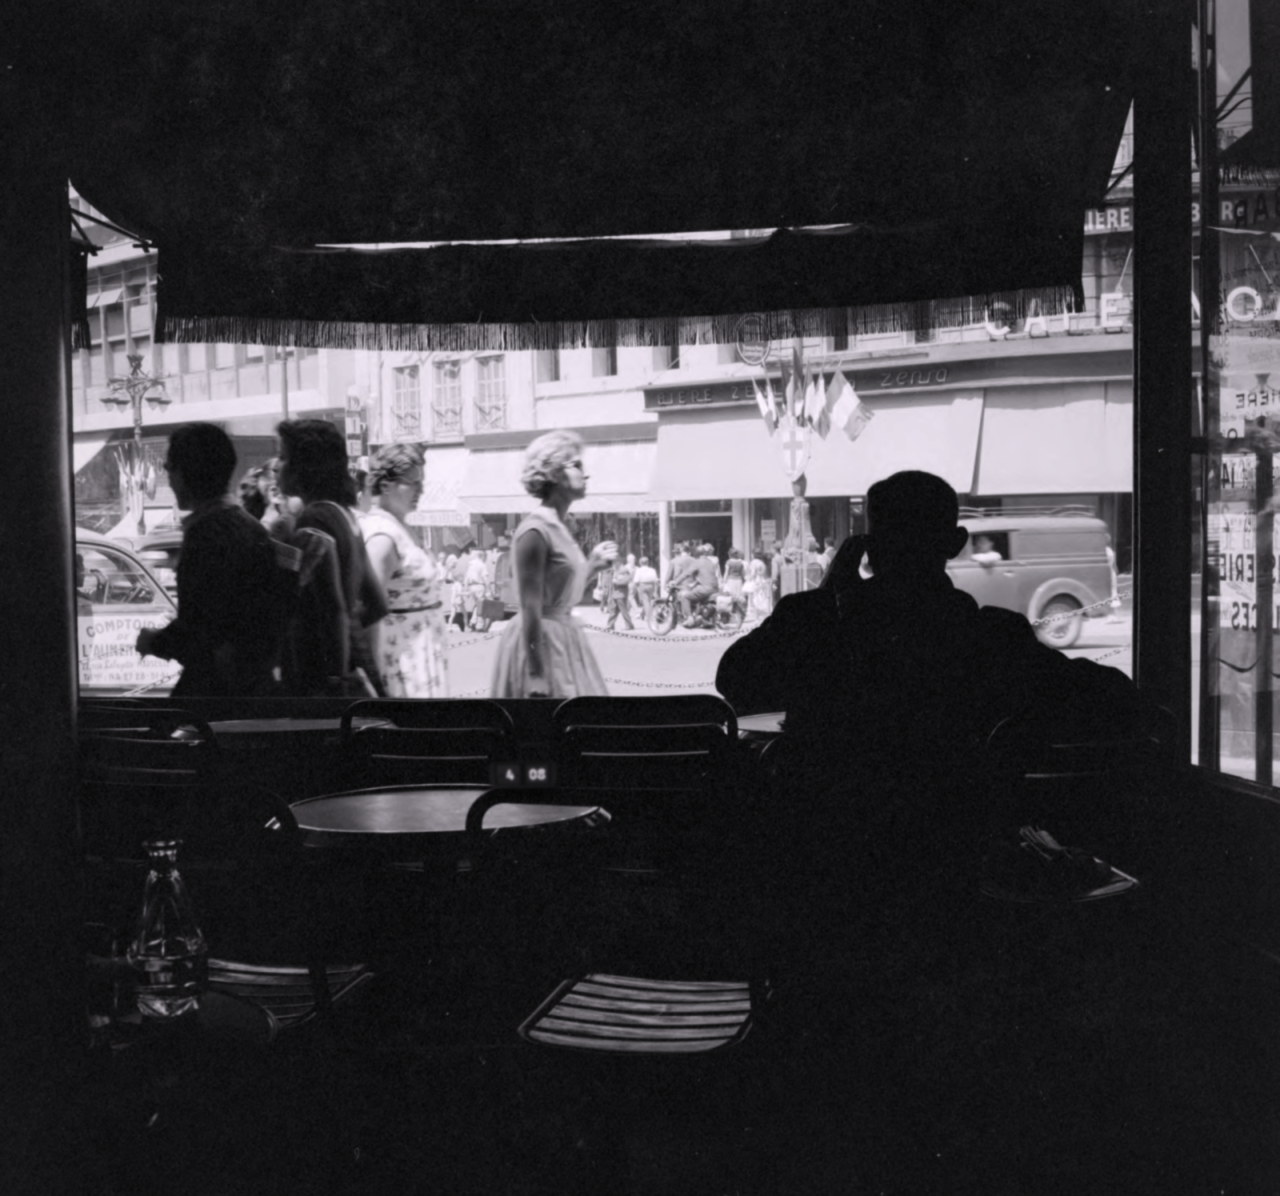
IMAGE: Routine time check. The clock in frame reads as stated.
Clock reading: 4:08
